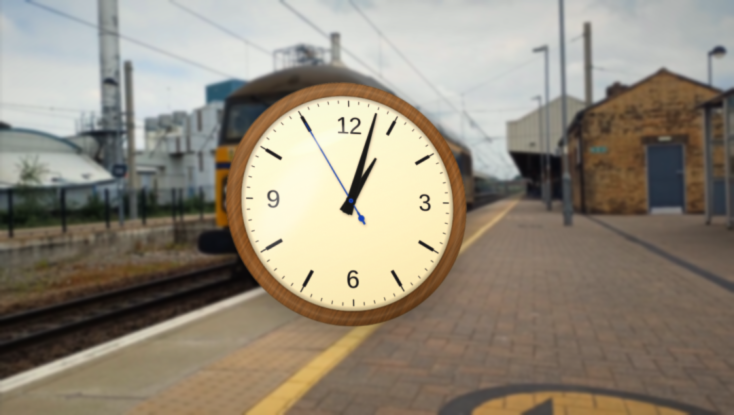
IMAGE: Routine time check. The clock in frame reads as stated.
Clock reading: 1:02:55
